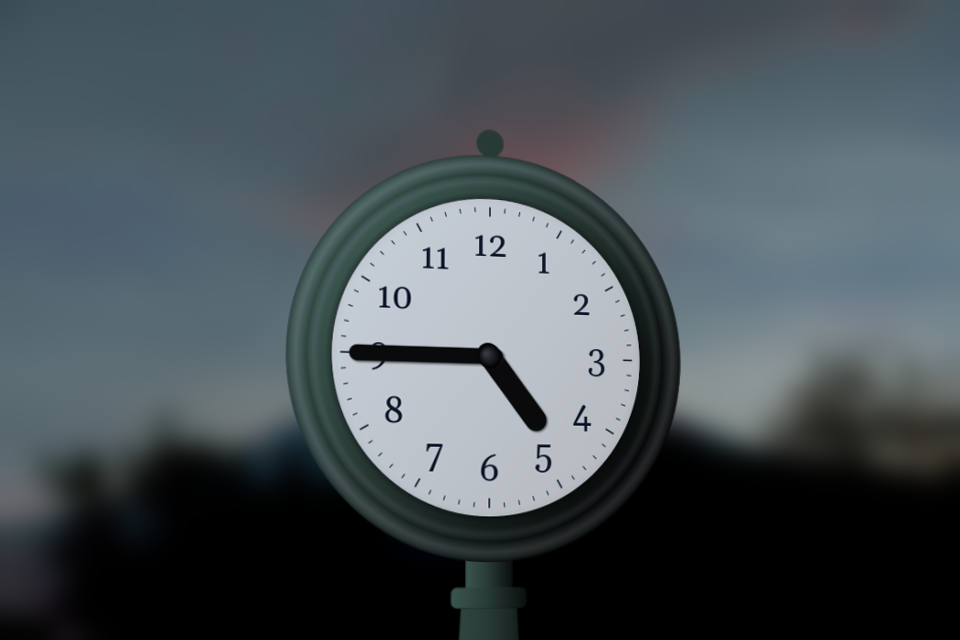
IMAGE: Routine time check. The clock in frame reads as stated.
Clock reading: 4:45
